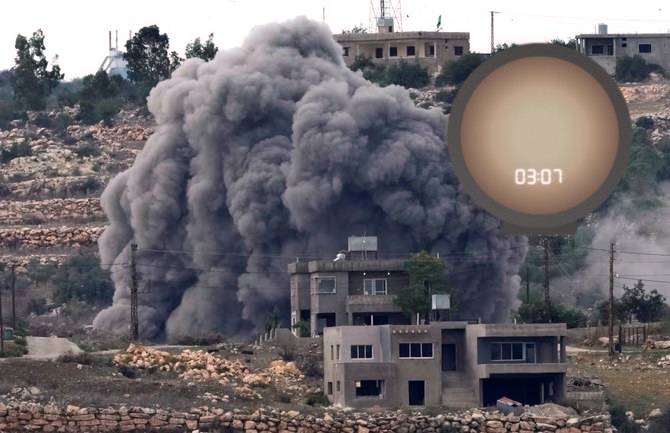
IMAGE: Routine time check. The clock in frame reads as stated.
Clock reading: 3:07
